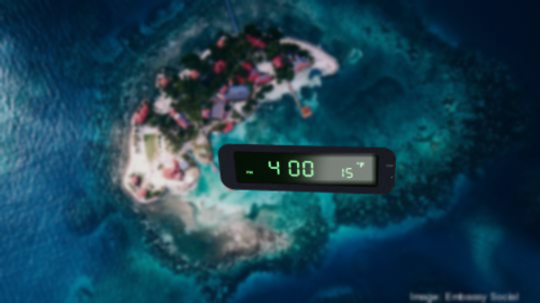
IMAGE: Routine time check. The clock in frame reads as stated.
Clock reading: 4:00
